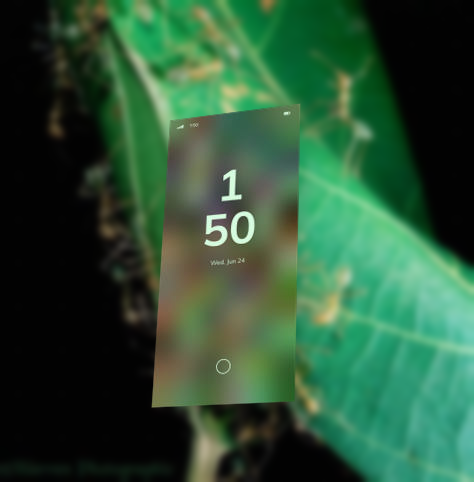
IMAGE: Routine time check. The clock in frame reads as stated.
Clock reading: 1:50
